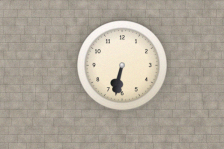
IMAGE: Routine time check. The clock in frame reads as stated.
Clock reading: 6:32
